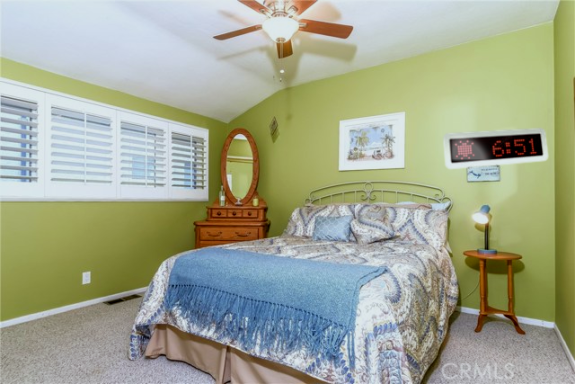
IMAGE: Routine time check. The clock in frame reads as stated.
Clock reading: 6:51
